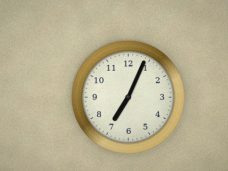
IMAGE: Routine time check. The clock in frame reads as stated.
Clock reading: 7:04
